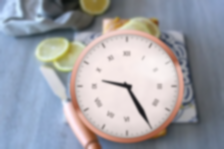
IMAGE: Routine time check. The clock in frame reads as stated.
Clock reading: 9:25
